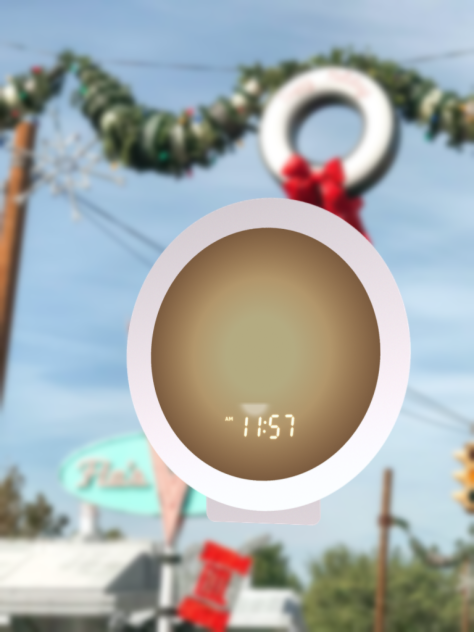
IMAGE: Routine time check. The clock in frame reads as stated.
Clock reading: 11:57
